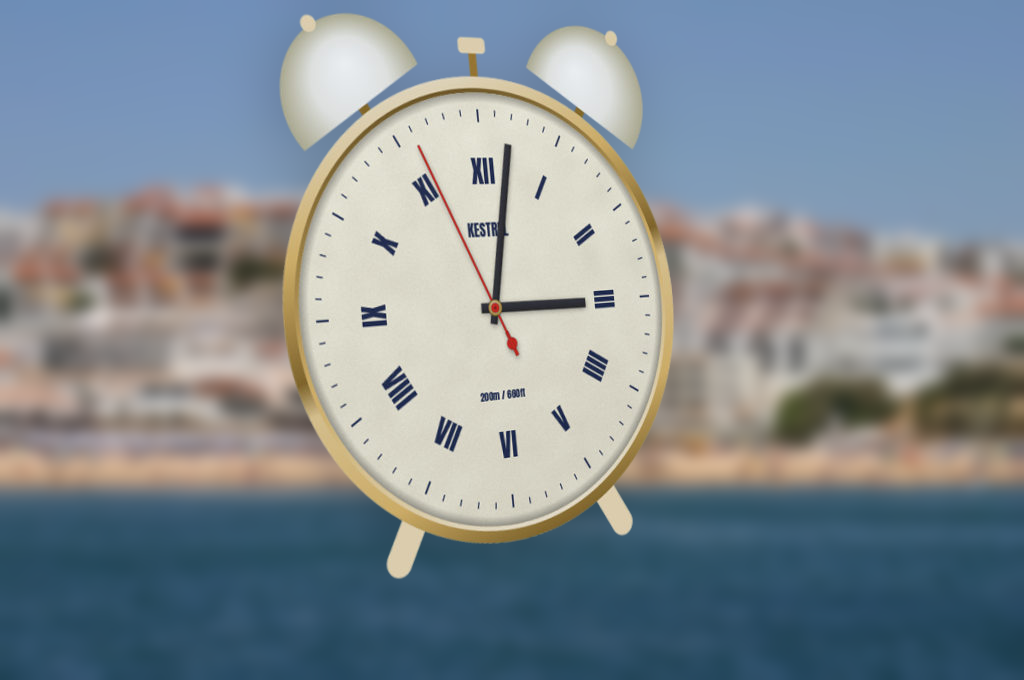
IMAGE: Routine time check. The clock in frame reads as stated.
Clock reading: 3:01:56
